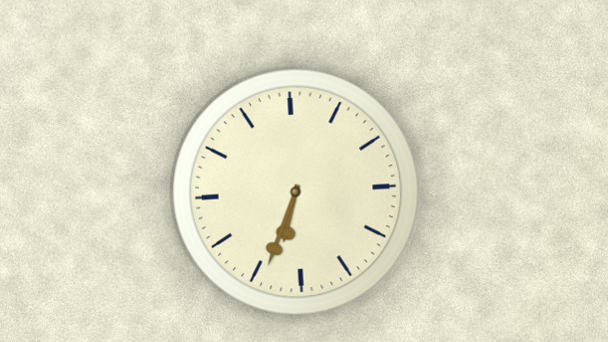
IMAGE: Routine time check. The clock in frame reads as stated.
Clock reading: 6:34
